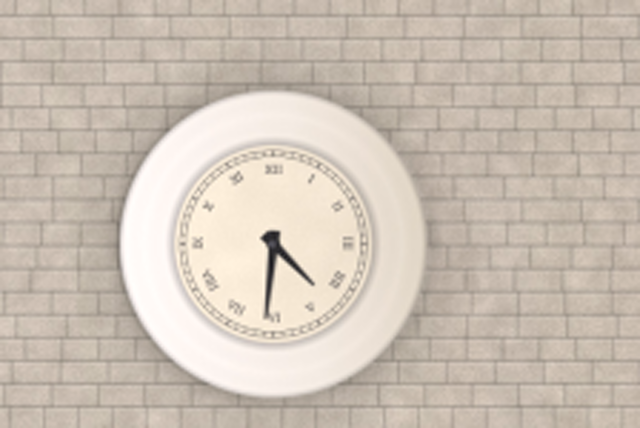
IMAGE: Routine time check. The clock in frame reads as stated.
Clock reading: 4:31
